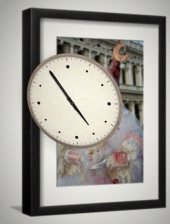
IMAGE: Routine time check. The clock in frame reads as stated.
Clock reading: 4:55
